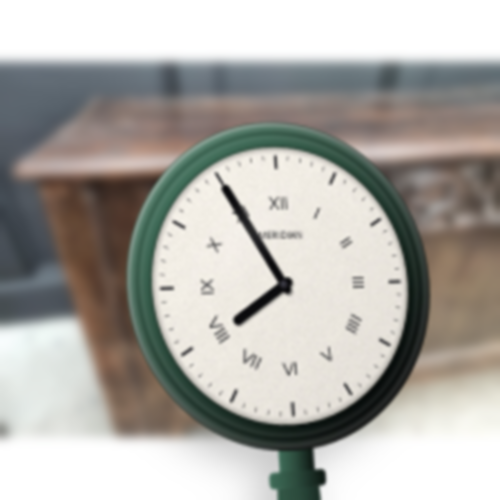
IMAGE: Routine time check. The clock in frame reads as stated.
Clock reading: 7:55
